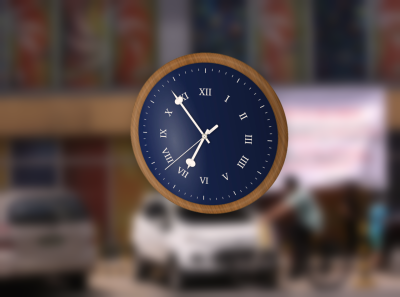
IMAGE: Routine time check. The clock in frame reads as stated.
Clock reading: 6:53:38
